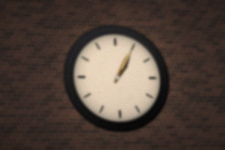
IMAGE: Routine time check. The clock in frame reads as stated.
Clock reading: 1:05
